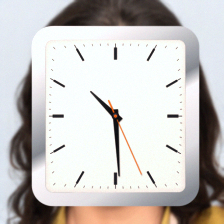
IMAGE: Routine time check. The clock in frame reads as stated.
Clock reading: 10:29:26
